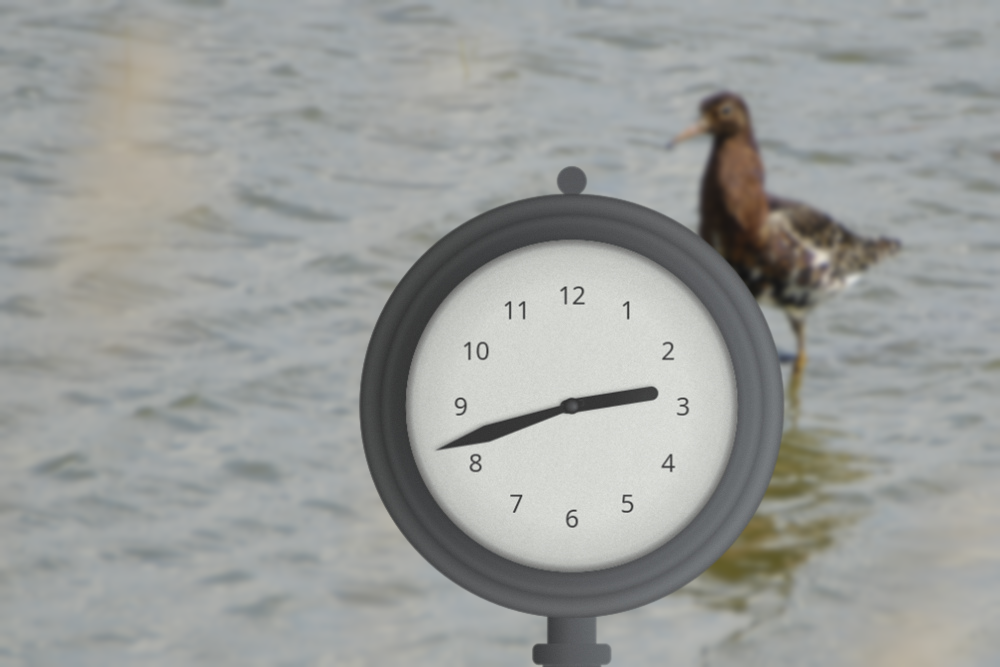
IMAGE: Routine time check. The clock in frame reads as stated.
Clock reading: 2:42
